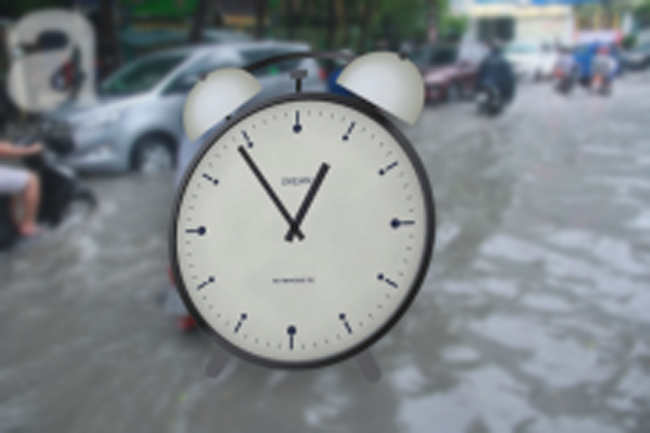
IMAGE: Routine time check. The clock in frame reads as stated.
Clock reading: 12:54
